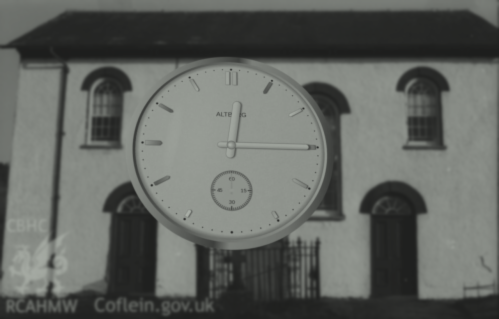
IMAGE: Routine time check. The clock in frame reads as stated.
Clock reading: 12:15
